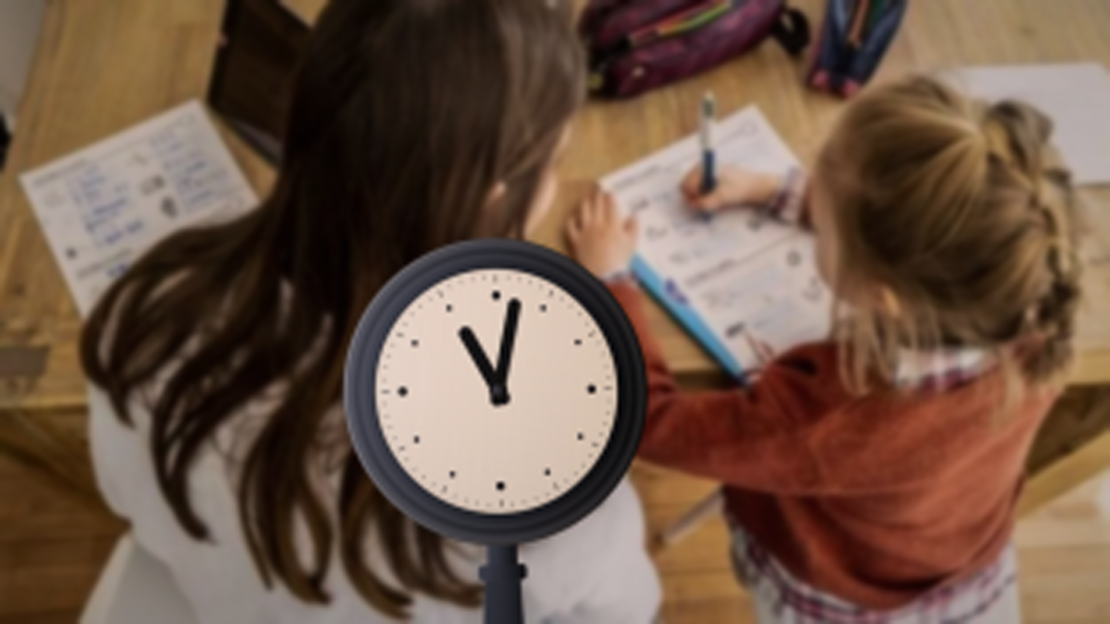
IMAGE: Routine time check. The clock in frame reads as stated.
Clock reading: 11:02
